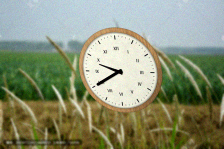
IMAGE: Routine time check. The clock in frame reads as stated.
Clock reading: 9:40
